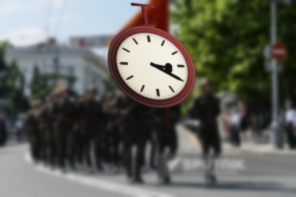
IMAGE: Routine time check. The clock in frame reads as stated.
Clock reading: 3:20
